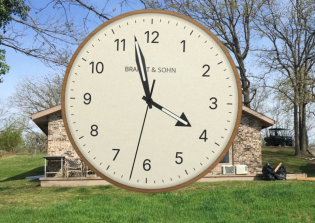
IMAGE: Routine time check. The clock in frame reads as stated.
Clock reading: 3:57:32
